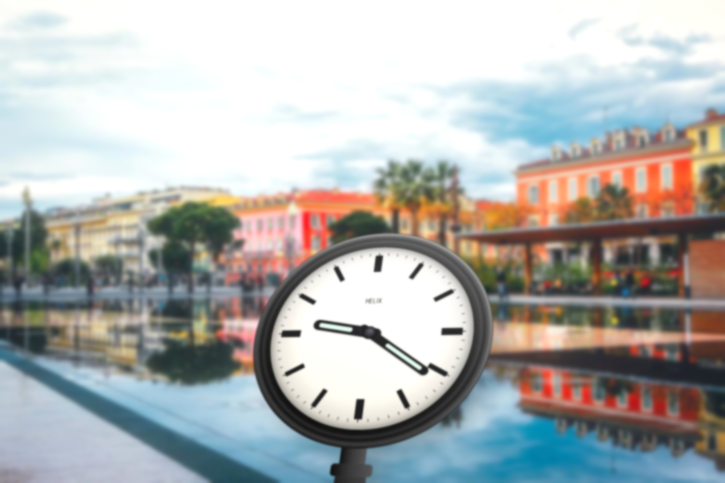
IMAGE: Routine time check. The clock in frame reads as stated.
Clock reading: 9:21
